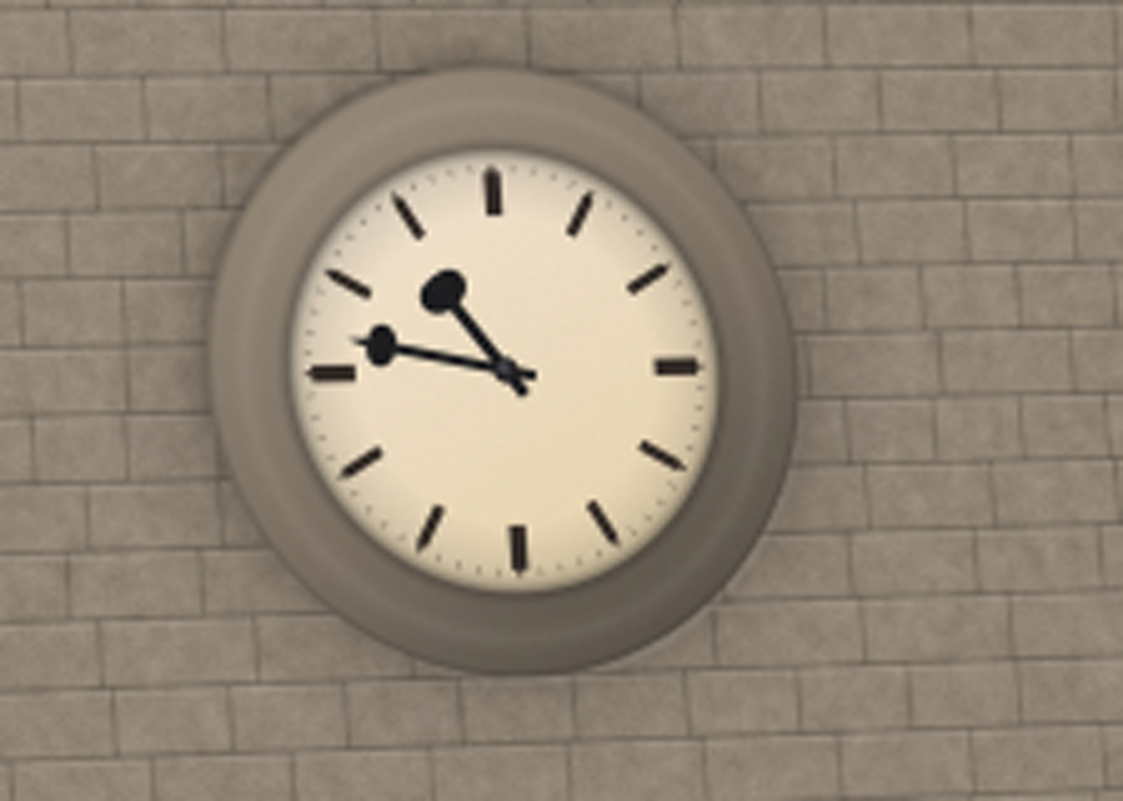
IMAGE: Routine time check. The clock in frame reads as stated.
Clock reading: 10:47
